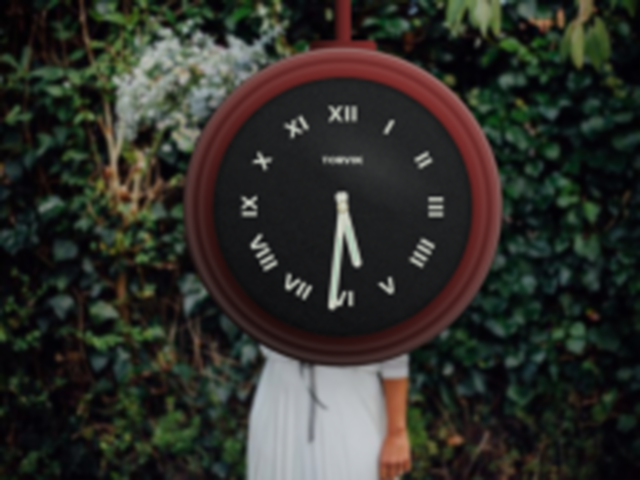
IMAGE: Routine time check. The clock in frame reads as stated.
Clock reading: 5:31
